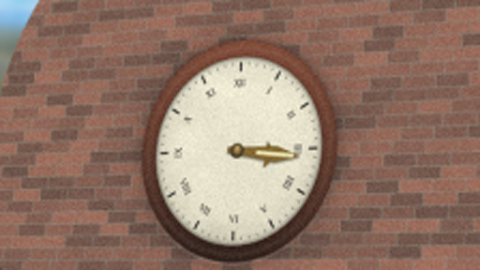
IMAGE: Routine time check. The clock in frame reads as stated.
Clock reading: 3:16
